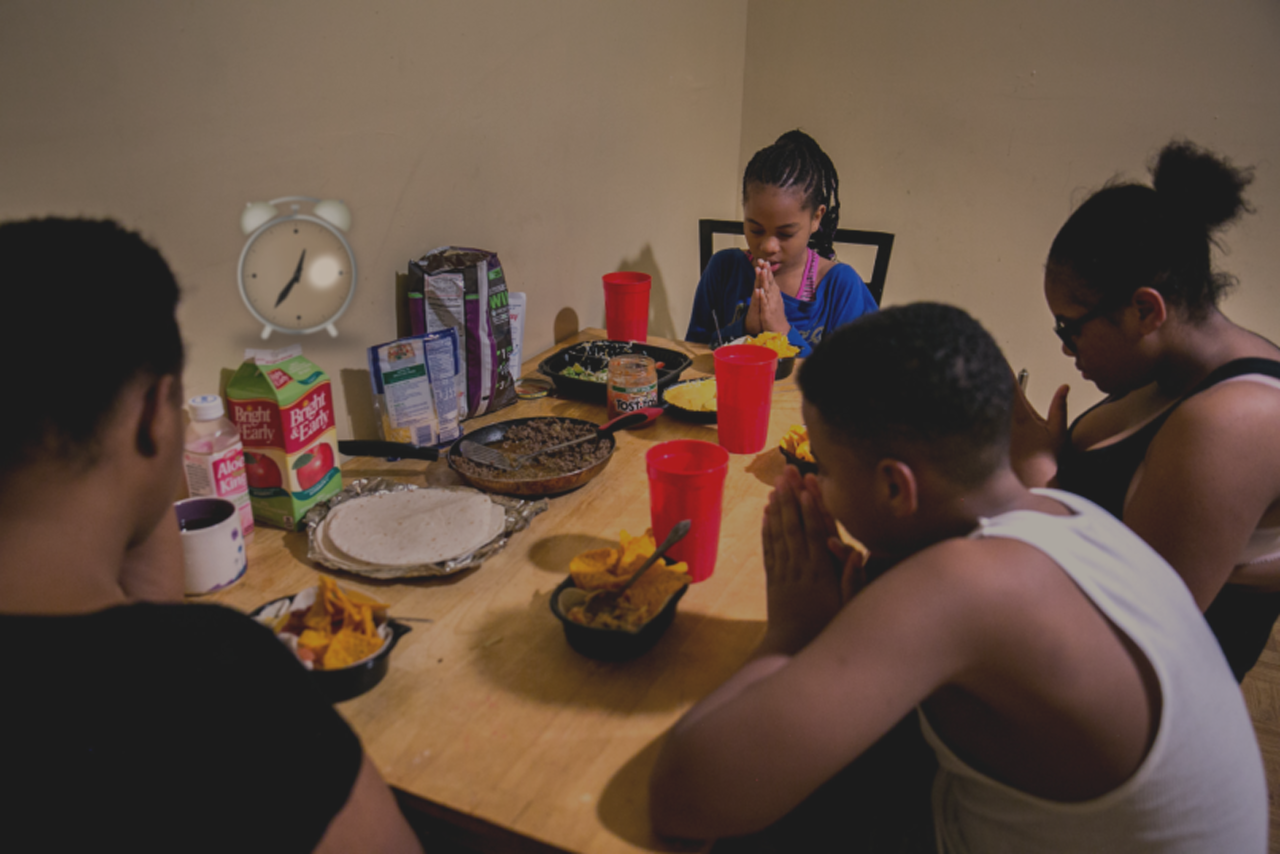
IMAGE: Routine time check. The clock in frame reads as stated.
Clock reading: 12:36
